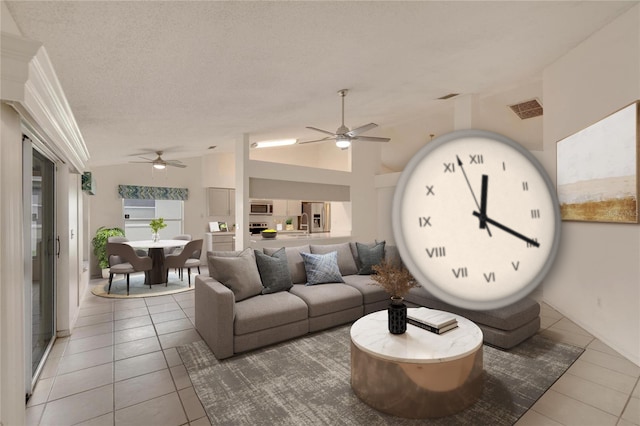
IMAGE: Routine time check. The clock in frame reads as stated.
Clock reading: 12:19:57
